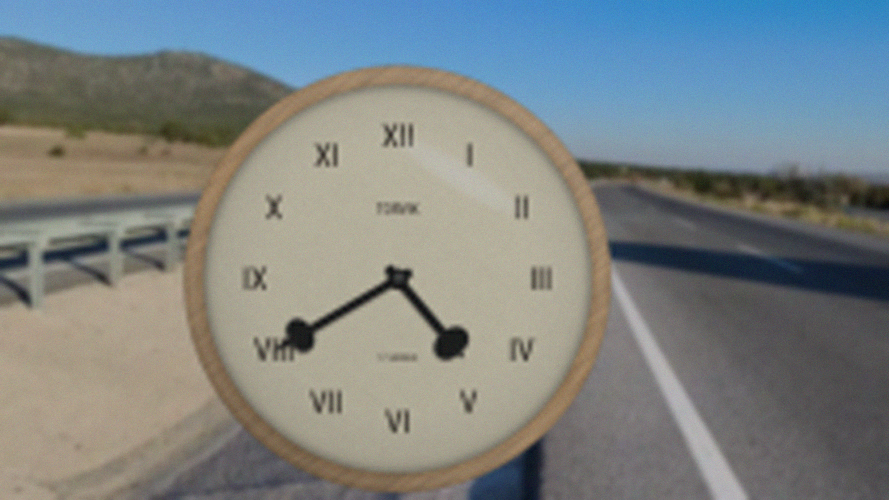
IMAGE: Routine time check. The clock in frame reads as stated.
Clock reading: 4:40
